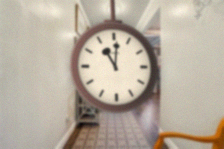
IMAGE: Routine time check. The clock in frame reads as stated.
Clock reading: 11:01
